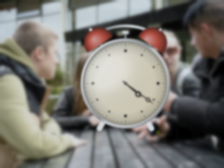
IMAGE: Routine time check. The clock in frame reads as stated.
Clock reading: 4:21
